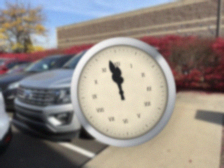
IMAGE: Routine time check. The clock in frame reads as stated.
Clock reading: 11:58
